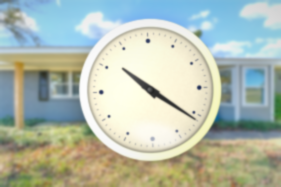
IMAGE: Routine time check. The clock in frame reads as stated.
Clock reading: 10:21
